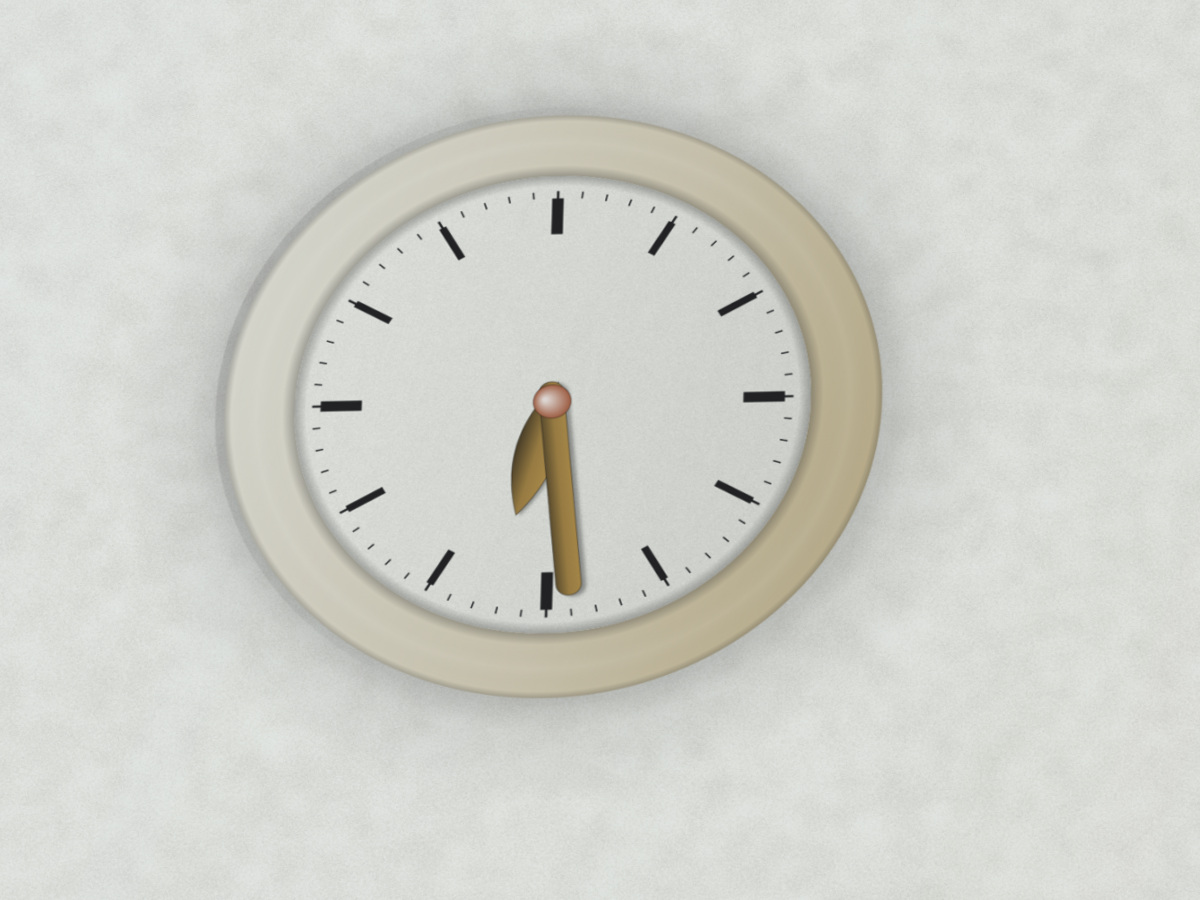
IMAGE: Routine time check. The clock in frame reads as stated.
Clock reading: 6:29
